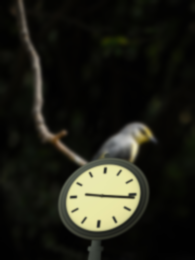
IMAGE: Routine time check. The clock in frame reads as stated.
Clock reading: 9:16
